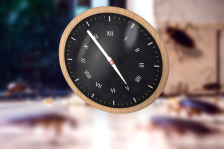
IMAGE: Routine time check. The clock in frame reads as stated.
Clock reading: 4:54
